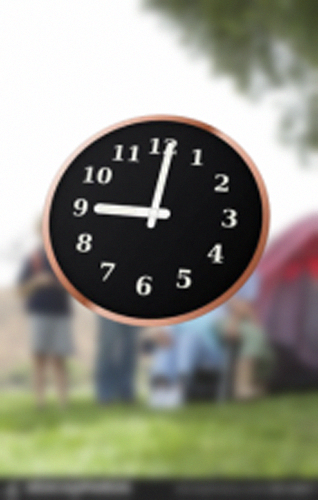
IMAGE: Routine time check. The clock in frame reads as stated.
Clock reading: 9:01
